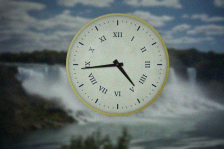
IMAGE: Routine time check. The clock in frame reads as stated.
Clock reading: 4:44
